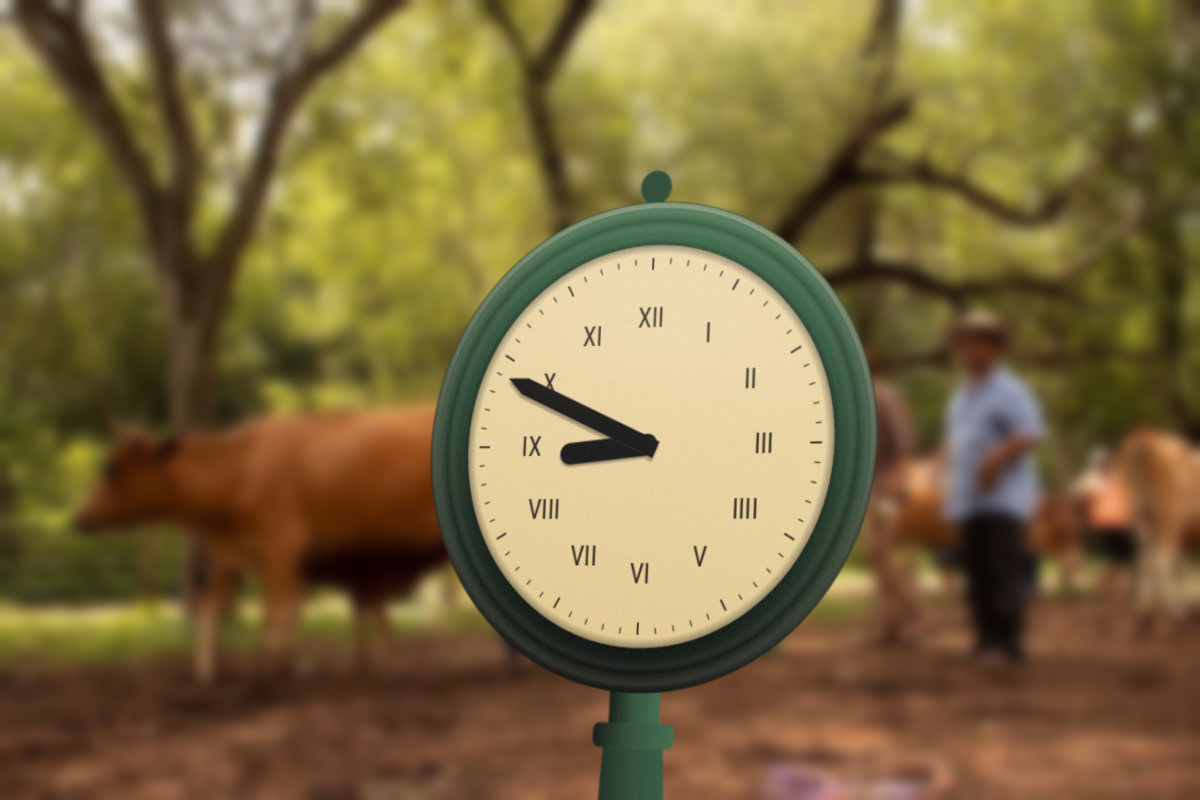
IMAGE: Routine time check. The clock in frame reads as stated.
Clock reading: 8:49
